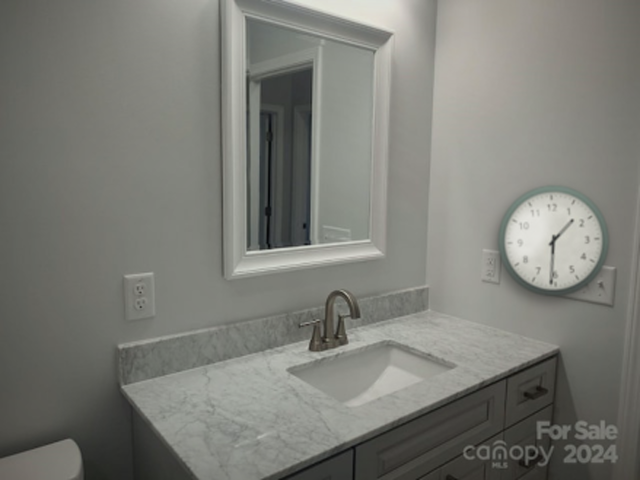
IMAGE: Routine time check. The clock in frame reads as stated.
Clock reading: 1:31
